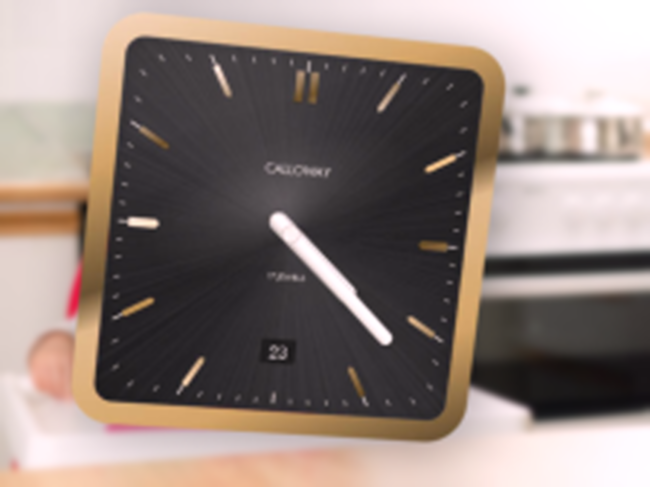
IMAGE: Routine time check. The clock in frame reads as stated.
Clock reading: 4:22
